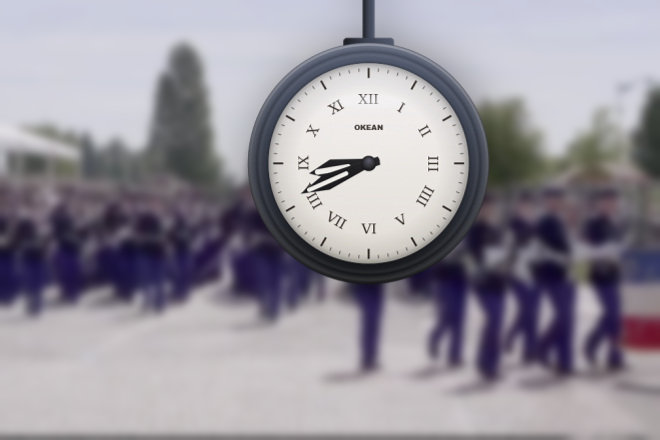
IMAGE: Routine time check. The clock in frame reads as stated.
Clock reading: 8:41
